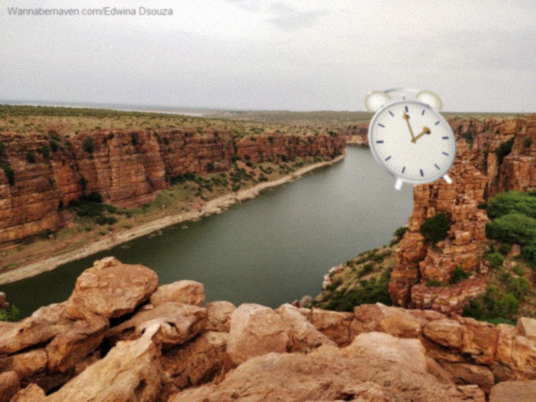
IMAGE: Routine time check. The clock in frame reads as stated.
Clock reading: 1:59
